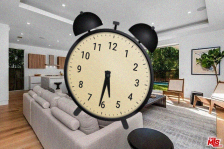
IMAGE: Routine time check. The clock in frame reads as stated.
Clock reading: 5:31
